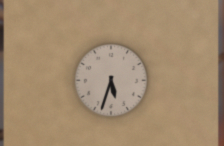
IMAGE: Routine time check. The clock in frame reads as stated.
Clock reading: 5:33
